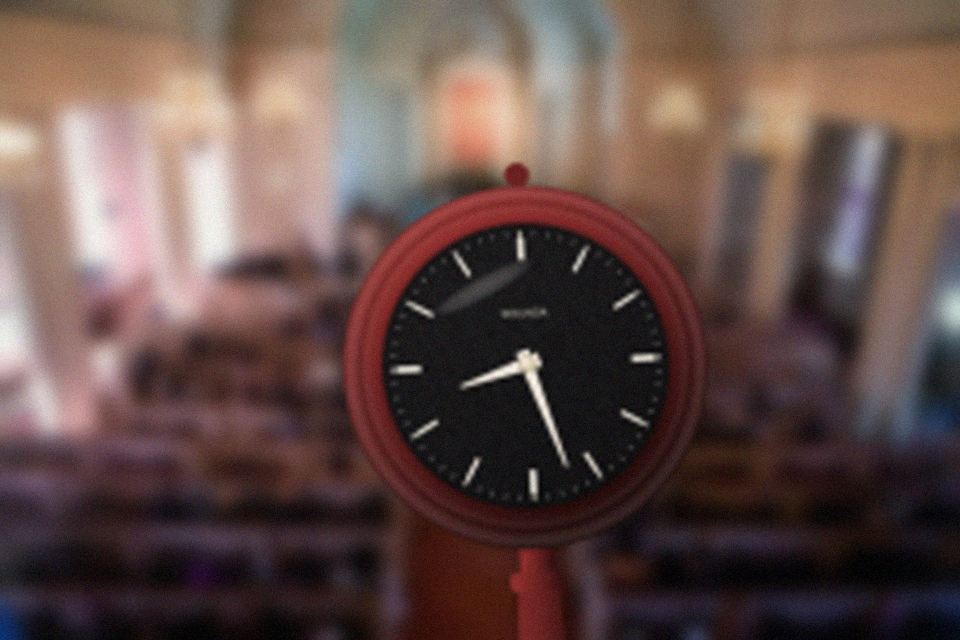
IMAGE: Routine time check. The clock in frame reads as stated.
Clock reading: 8:27
